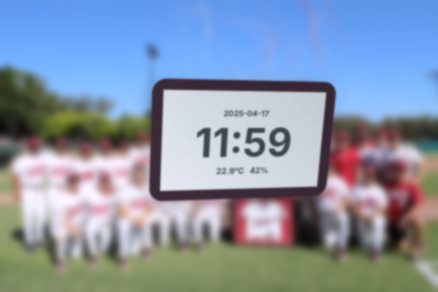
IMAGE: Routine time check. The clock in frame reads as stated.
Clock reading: 11:59
